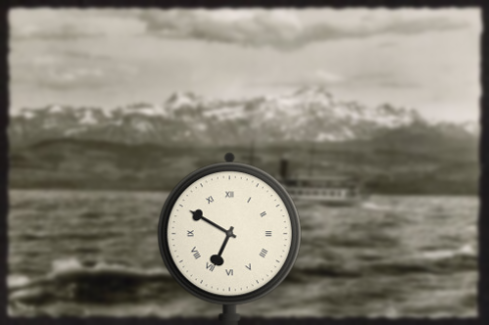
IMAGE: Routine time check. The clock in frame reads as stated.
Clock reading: 6:50
